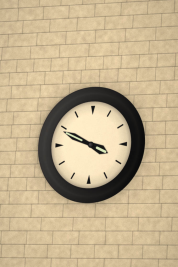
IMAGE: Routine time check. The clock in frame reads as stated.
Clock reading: 3:49
